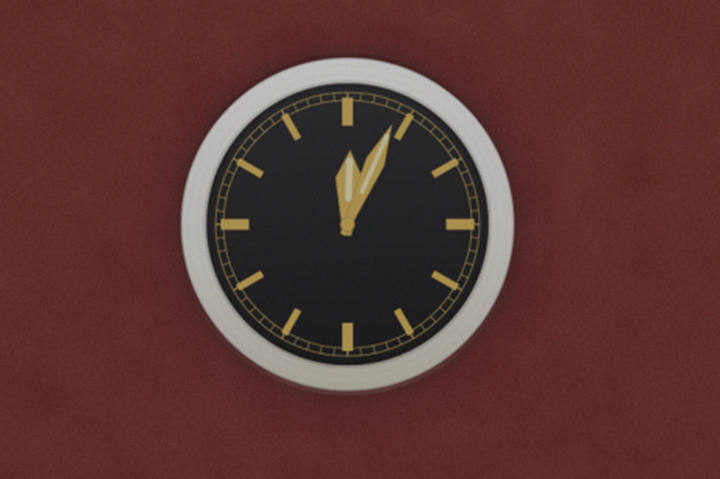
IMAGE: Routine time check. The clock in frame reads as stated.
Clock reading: 12:04
